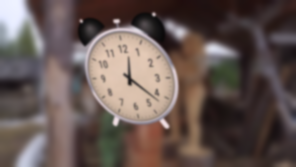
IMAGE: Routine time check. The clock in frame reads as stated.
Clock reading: 12:22
